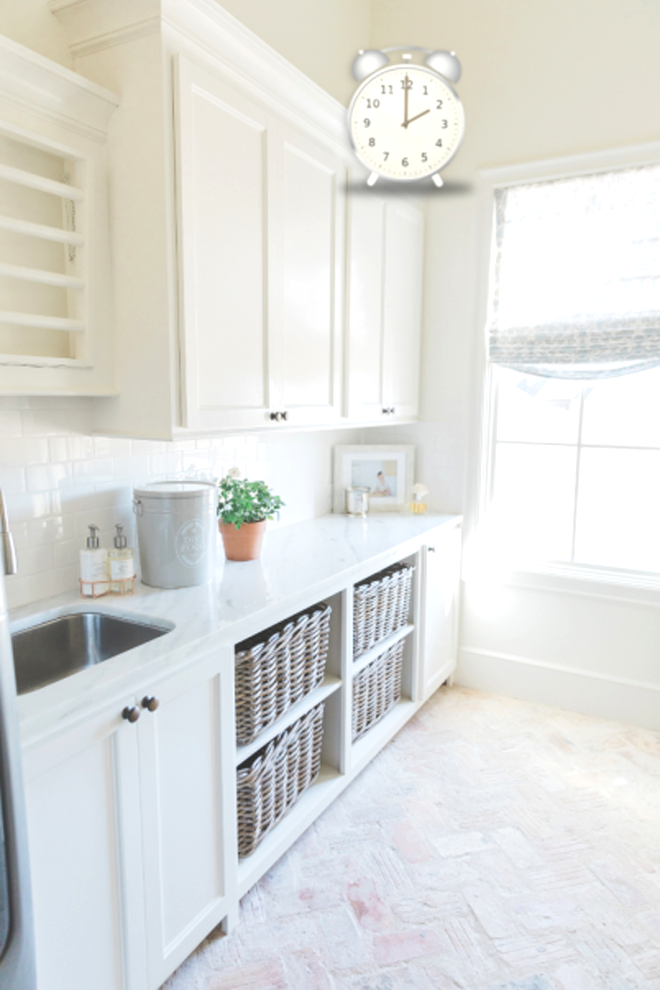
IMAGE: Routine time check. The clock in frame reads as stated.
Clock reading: 2:00
